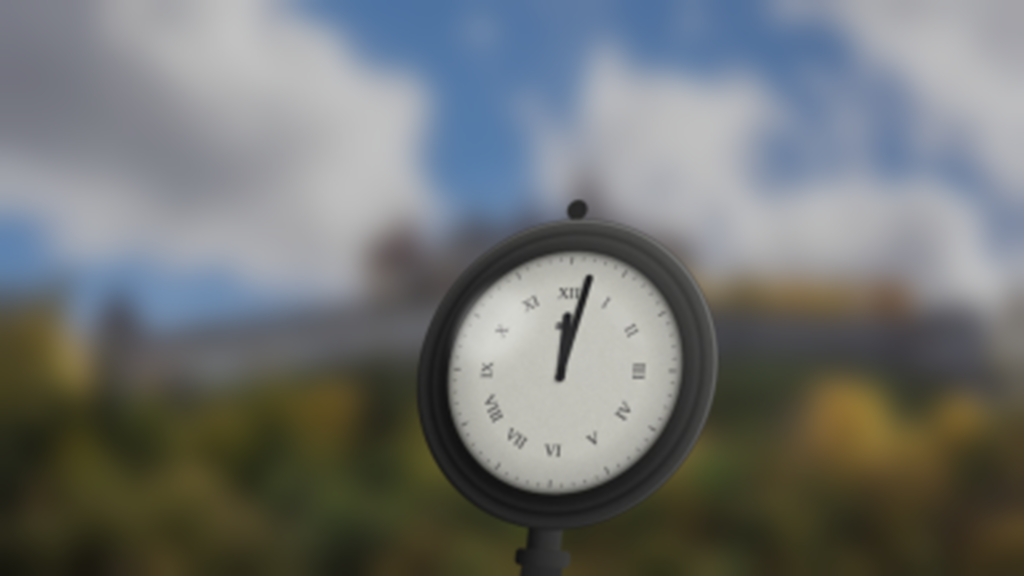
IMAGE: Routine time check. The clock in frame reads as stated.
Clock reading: 12:02
